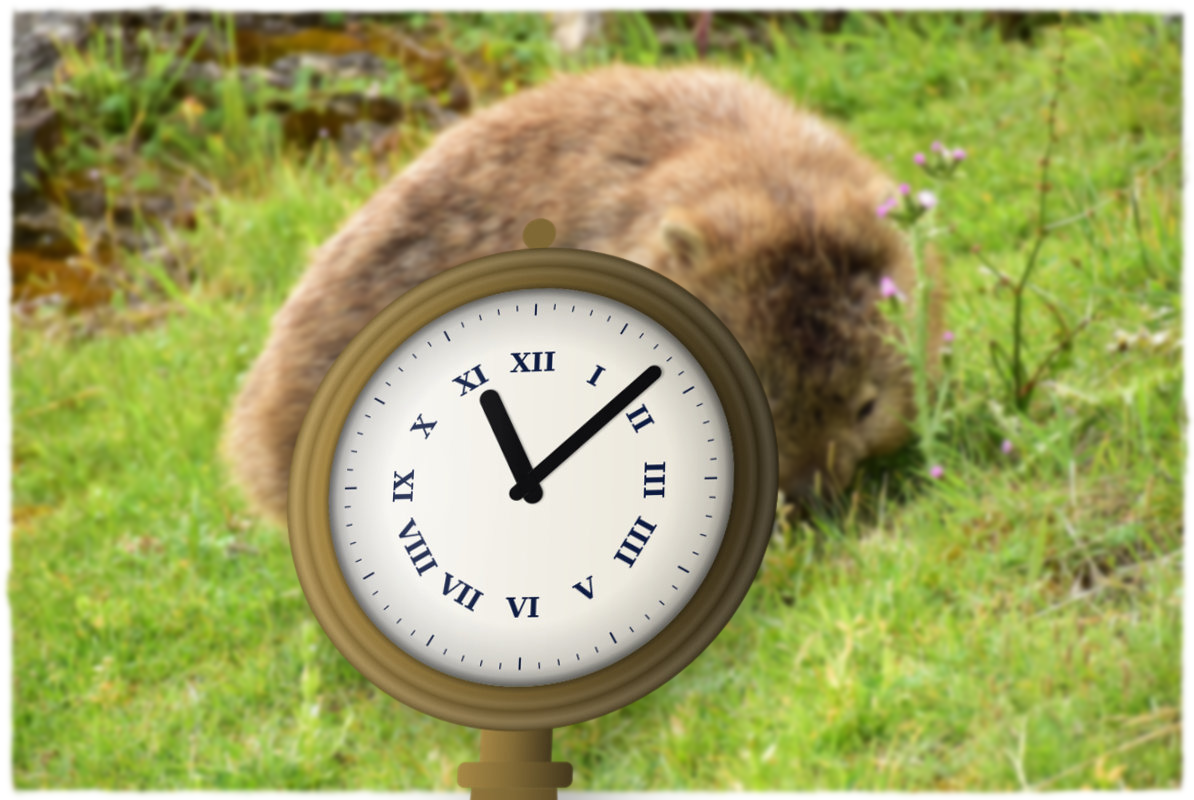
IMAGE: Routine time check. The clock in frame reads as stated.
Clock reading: 11:08
